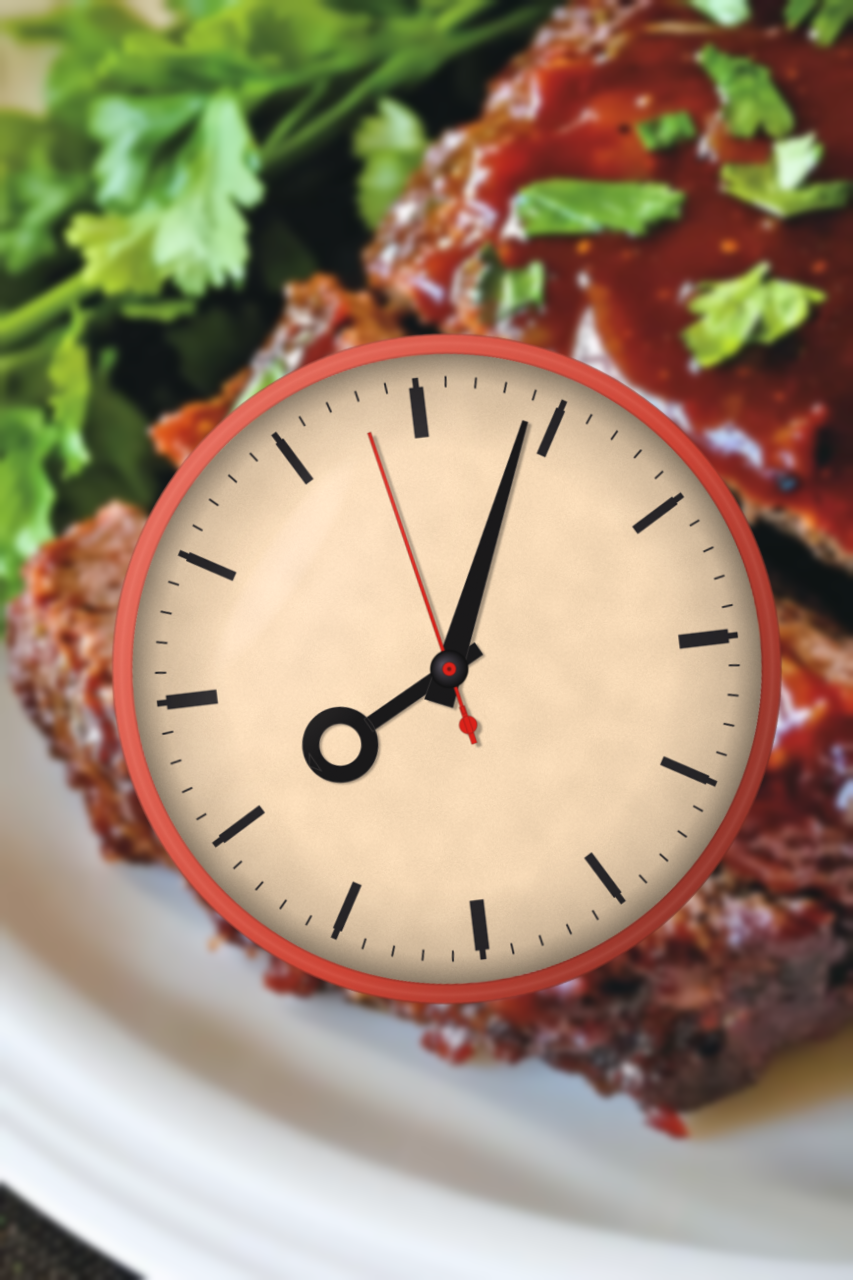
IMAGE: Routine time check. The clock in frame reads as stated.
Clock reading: 8:03:58
